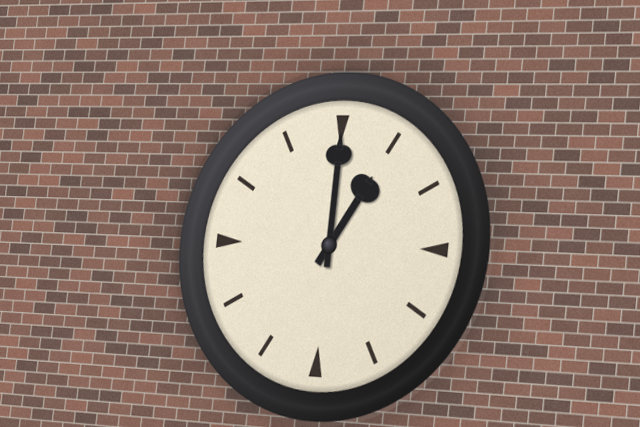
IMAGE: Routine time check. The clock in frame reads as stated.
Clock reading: 1:00
